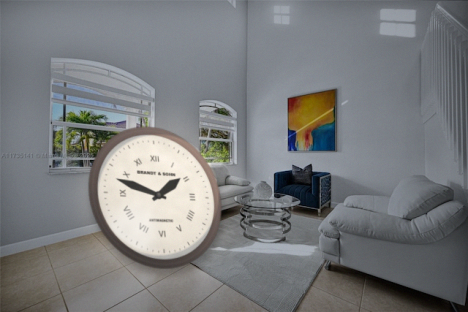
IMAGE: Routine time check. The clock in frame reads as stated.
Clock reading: 1:48
